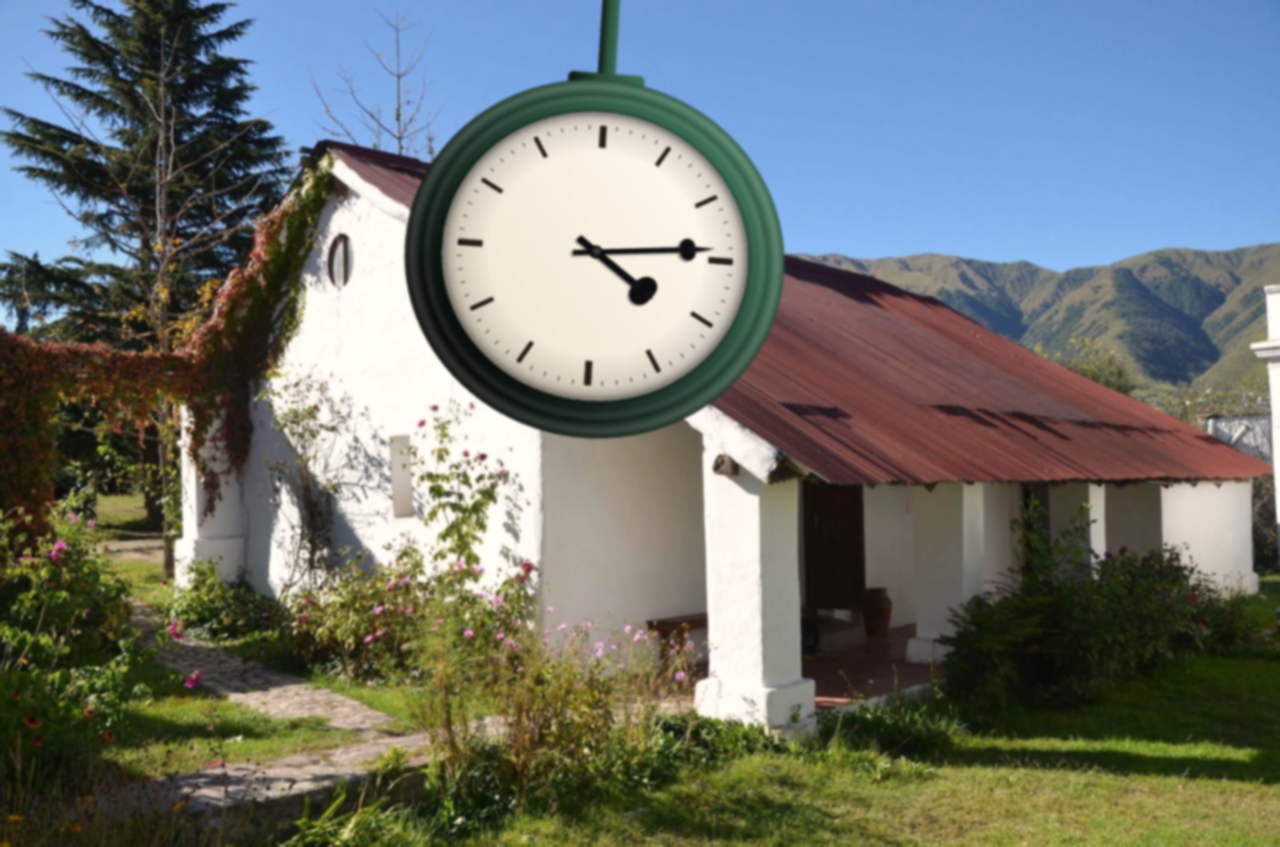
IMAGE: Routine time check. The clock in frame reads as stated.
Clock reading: 4:14
